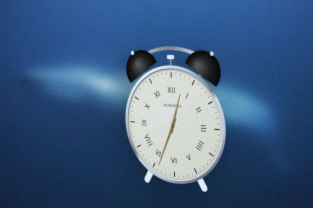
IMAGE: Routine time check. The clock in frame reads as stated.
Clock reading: 12:34
